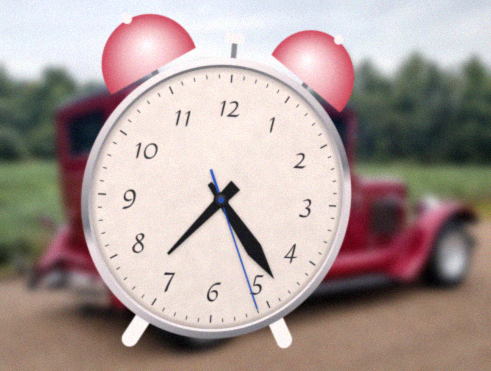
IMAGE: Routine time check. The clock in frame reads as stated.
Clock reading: 7:23:26
